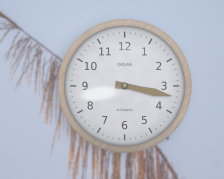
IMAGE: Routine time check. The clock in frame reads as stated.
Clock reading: 3:17
